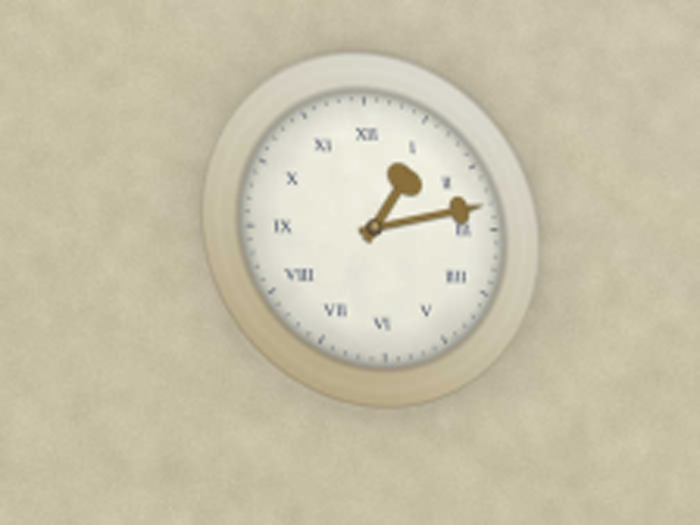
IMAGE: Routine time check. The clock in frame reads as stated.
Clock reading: 1:13
